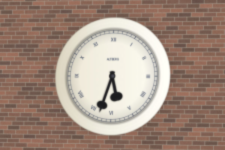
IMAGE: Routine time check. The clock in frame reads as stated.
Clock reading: 5:33
